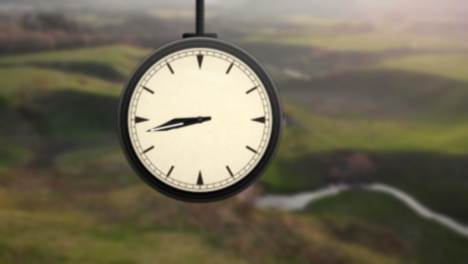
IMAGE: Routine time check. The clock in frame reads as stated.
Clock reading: 8:43
